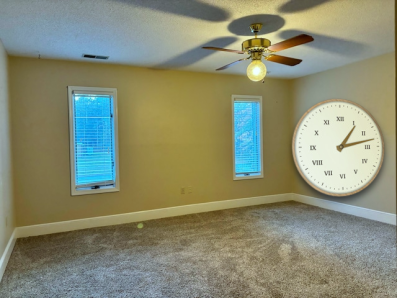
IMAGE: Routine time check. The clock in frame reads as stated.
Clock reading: 1:13
